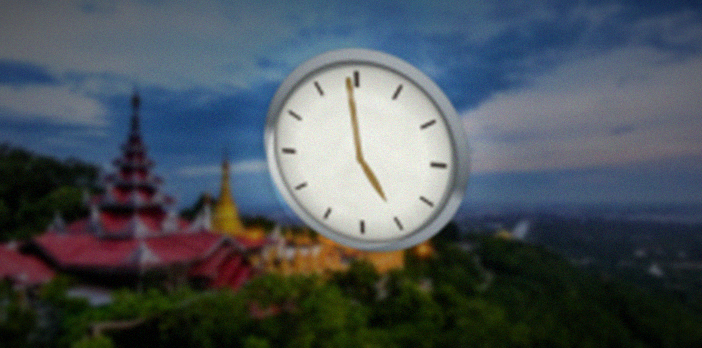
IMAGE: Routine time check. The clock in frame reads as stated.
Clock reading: 4:59
